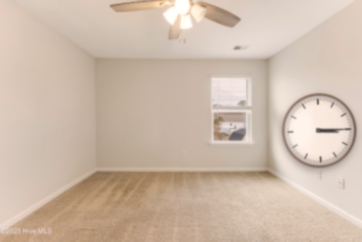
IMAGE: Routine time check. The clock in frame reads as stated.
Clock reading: 3:15
